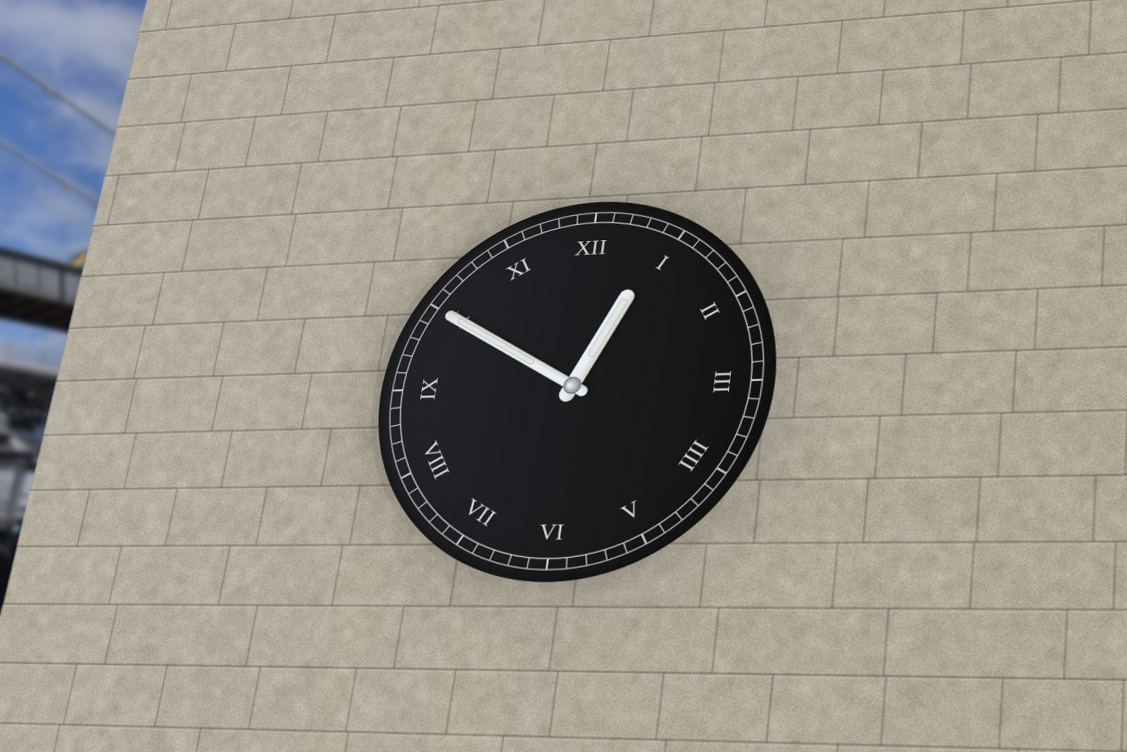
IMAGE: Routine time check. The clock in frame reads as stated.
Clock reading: 12:50
